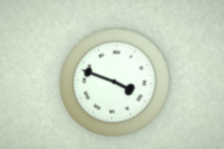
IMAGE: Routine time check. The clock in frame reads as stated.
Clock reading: 3:48
